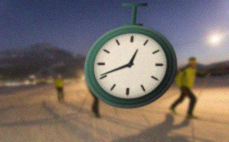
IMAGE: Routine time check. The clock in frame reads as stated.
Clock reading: 12:41
